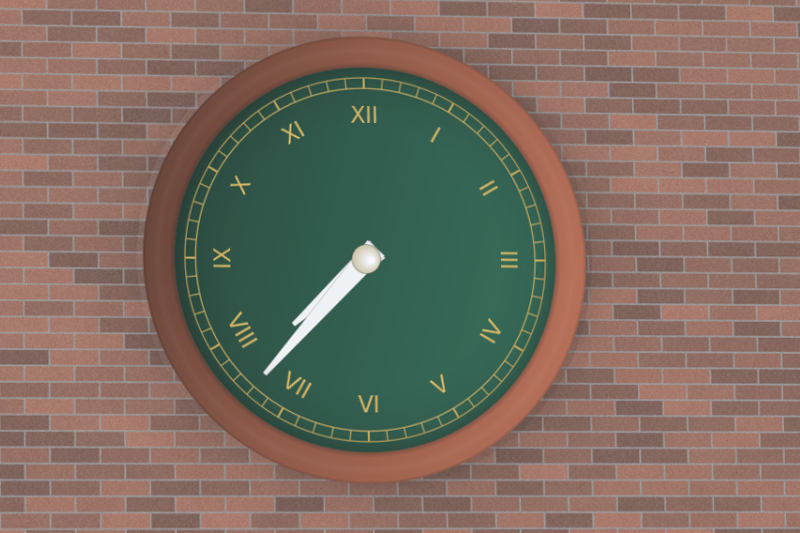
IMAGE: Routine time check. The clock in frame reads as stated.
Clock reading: 7:37
